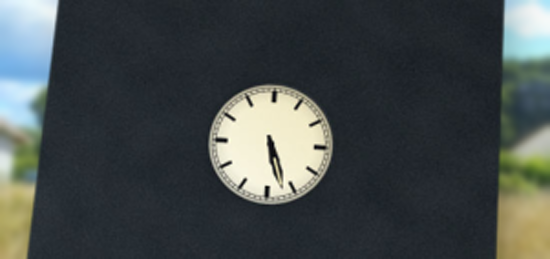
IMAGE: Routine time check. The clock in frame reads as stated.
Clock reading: 5:27
